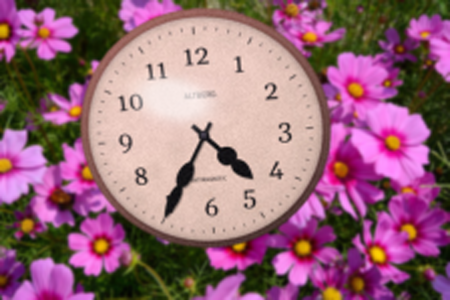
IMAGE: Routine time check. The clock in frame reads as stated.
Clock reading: 4:35
